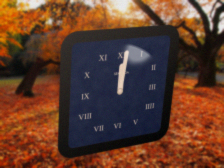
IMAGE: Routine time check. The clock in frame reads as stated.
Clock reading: 12:01
